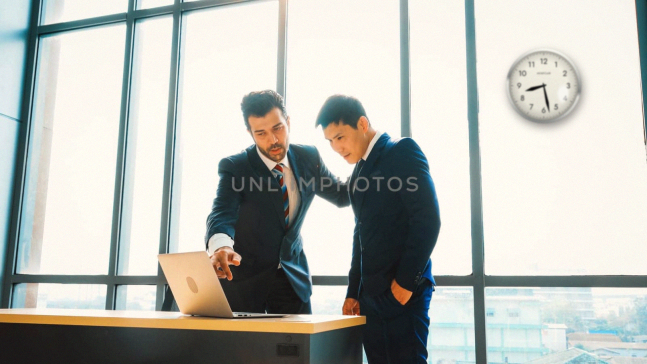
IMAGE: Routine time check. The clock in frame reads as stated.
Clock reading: 8:28
